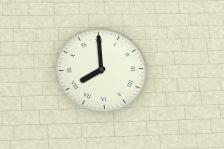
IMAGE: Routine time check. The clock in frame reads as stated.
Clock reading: 8:00
